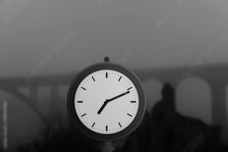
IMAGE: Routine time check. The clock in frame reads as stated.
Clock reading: 7:11
